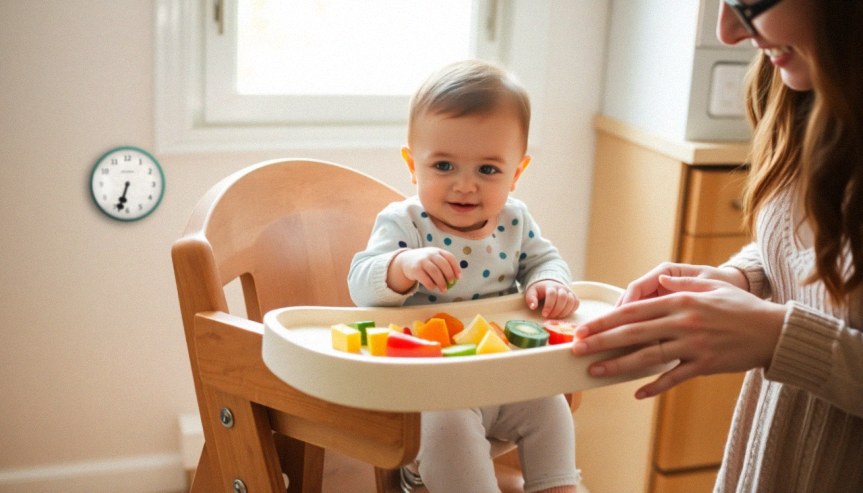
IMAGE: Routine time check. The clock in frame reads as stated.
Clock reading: 6:33
